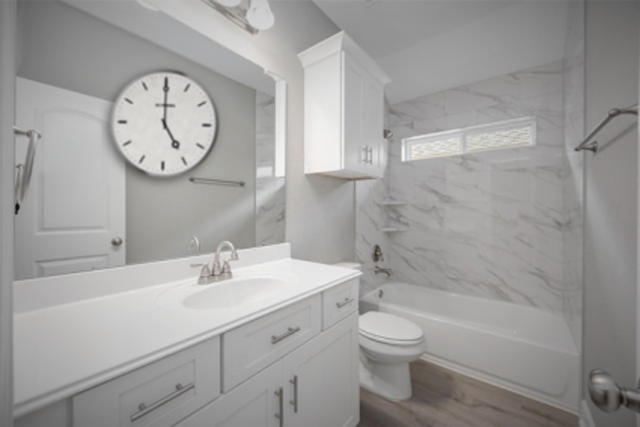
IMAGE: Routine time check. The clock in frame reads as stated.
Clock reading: 5:00
